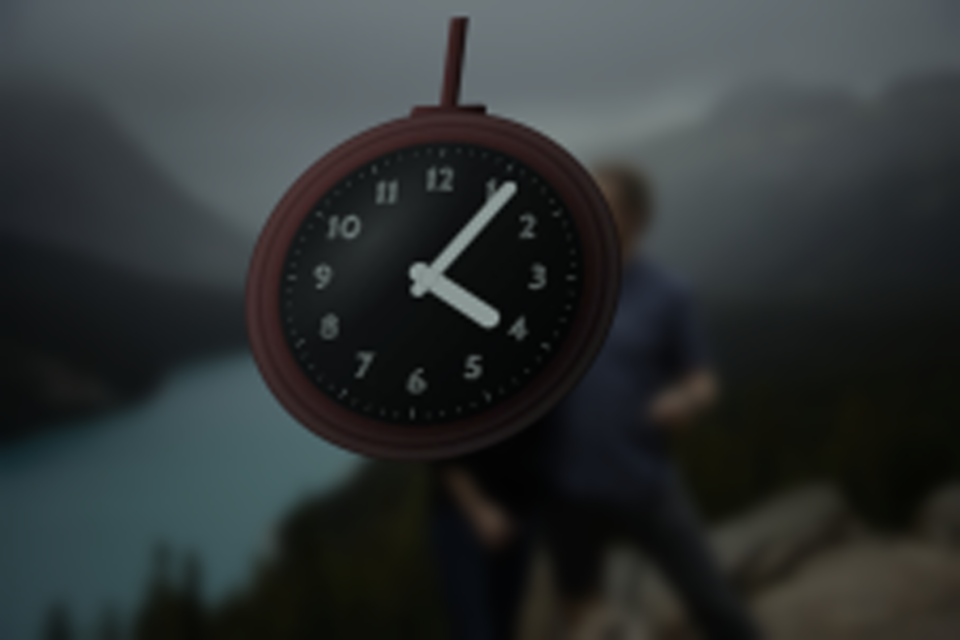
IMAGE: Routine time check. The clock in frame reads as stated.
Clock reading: 4:06
